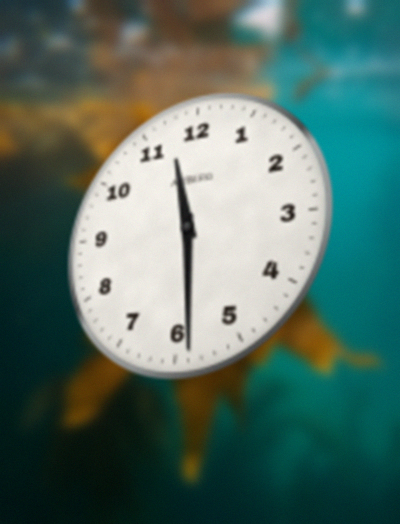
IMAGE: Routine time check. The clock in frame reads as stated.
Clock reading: 11:29
